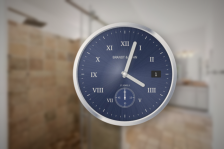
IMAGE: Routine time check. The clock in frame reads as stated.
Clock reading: 4:03
